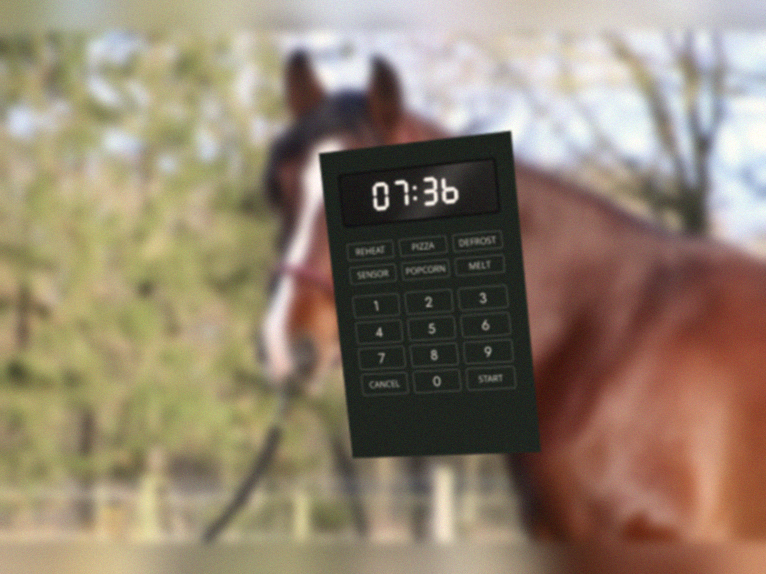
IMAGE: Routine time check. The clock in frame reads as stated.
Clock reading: 7:36
